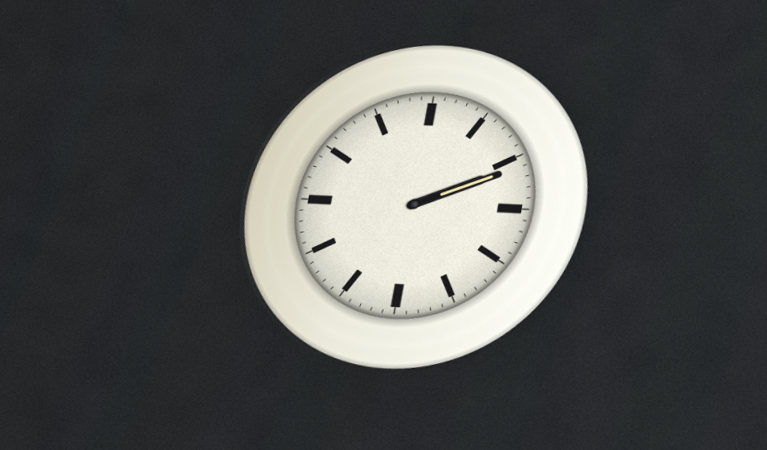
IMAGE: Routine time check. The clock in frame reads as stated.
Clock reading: 2:11
